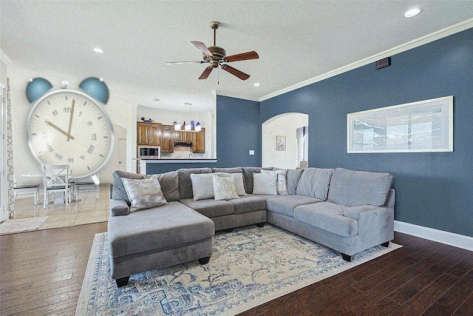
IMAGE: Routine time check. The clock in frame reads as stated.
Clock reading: 10:02
